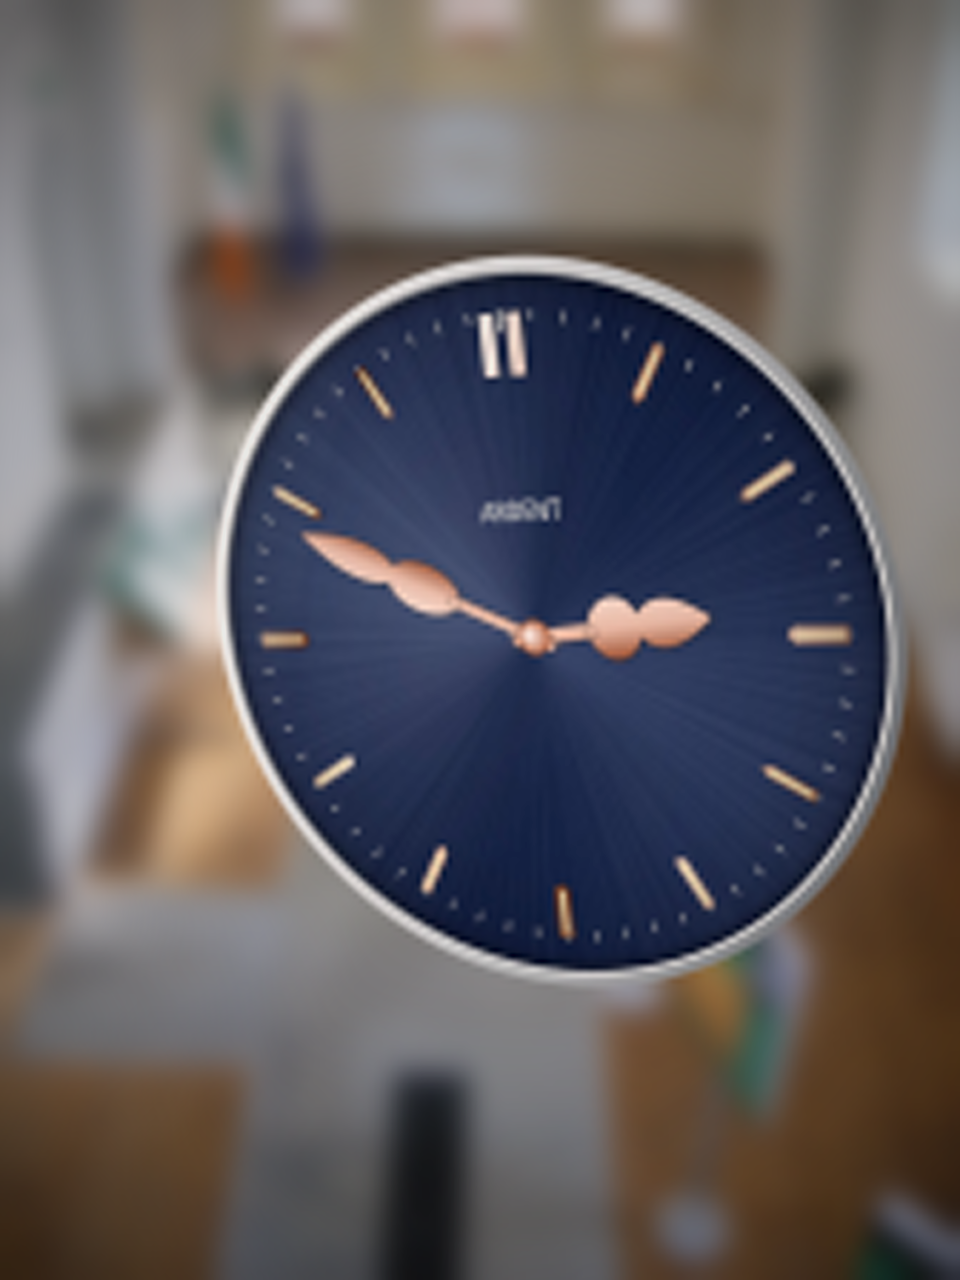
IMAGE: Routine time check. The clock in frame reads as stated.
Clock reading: 2:49
